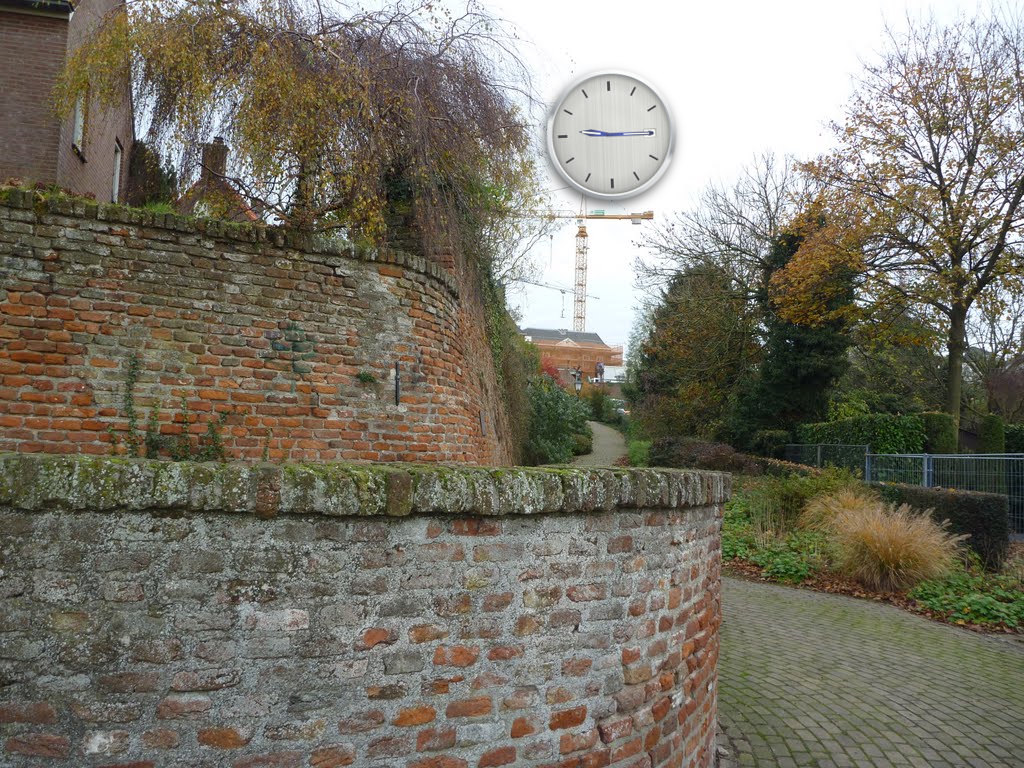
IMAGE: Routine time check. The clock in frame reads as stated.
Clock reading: 9:15
